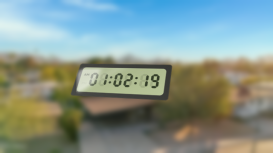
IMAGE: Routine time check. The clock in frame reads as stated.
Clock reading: 1:02:19
